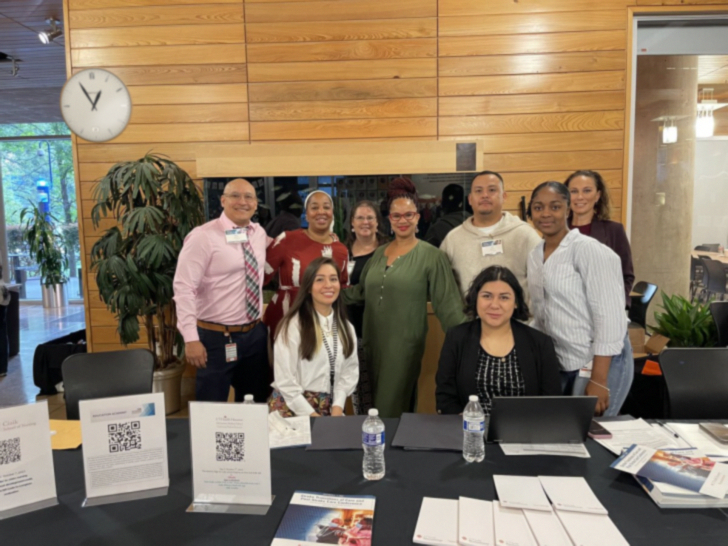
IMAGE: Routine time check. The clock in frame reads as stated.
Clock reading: 12:55
